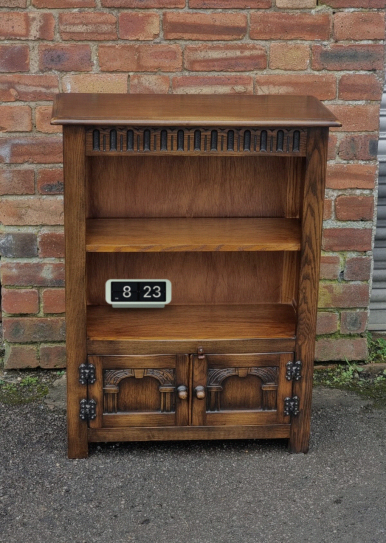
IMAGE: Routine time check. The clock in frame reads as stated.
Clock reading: 8:23
